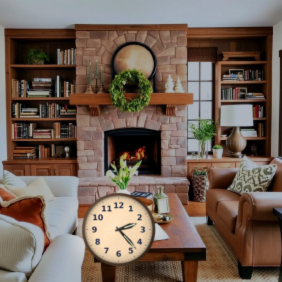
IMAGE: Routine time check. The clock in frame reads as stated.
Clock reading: 2:23
